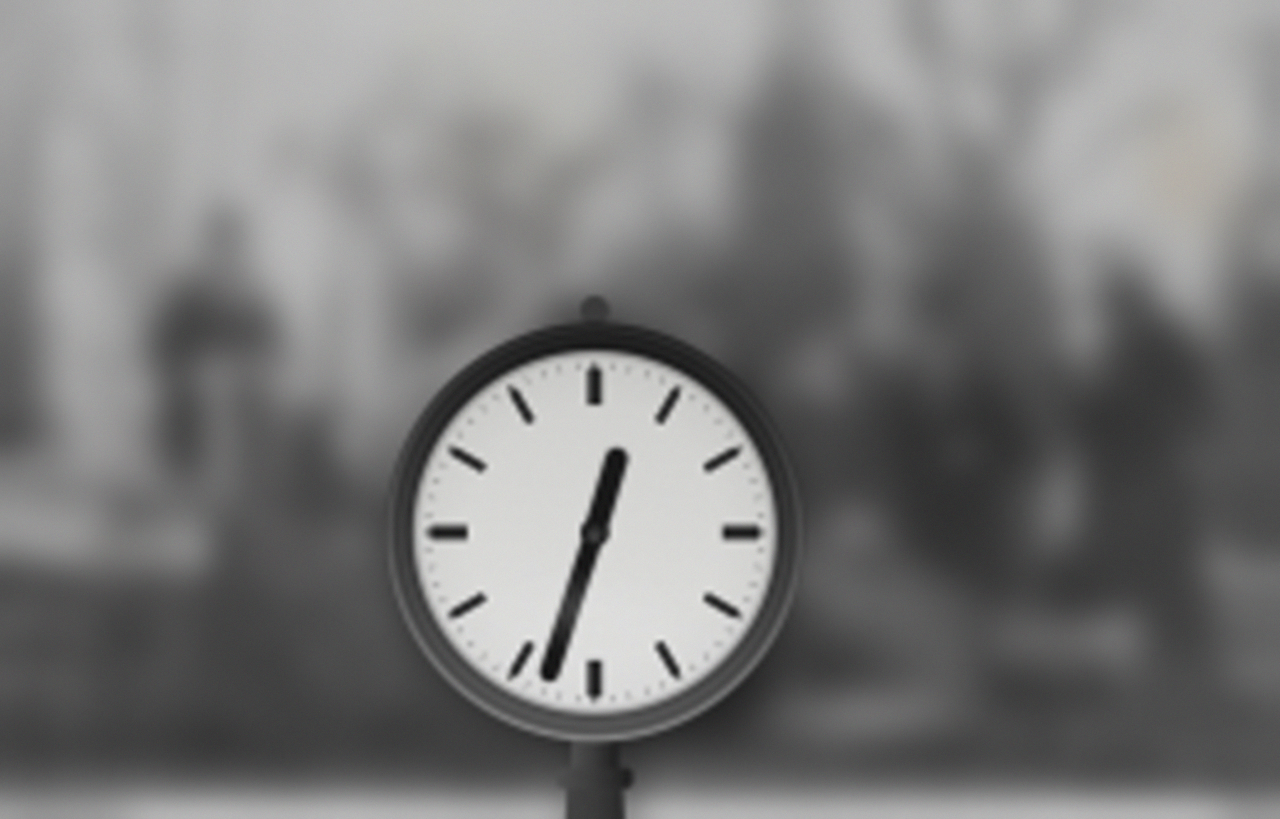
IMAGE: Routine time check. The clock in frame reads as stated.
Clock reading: 12:33
